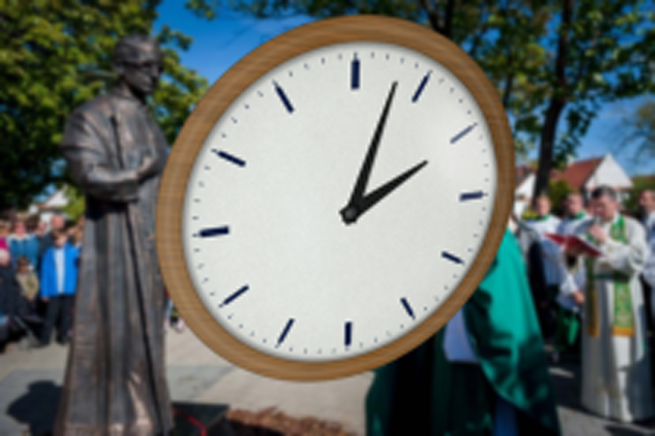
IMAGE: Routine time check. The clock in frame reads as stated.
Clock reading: 2:03
